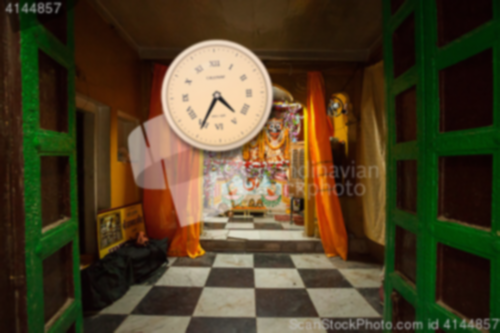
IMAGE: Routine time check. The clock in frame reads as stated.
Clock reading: 4:35
